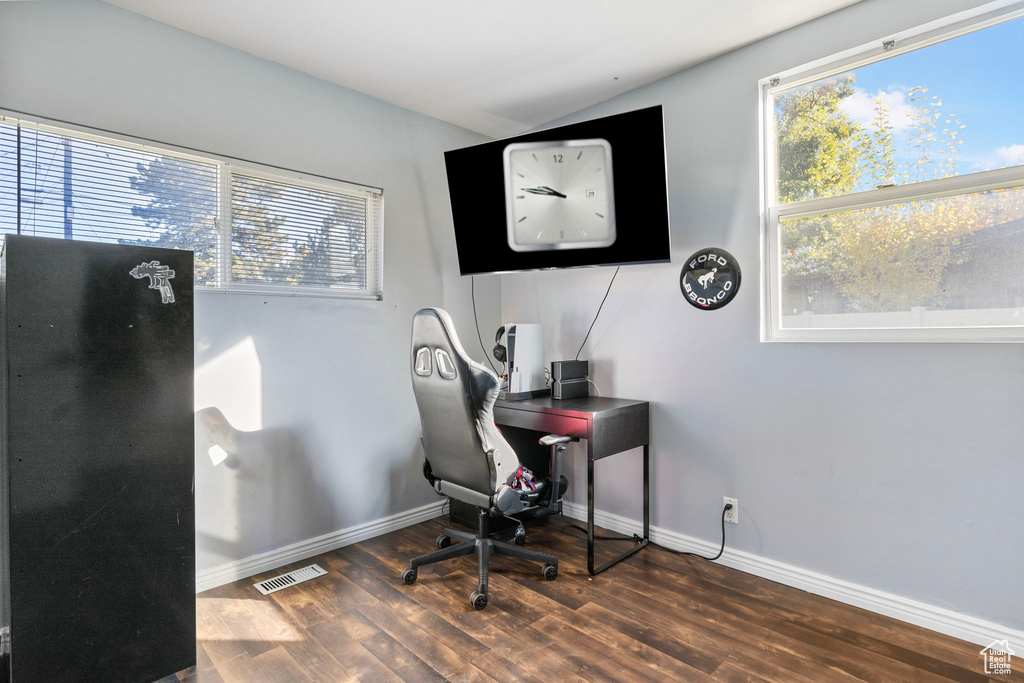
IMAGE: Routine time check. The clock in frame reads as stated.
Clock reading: 9:47
